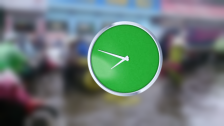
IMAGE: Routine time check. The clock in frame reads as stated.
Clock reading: 7:48
